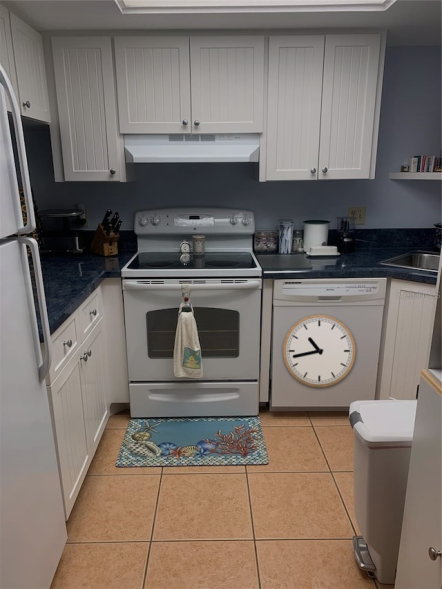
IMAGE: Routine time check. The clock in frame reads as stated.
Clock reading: 10:43
